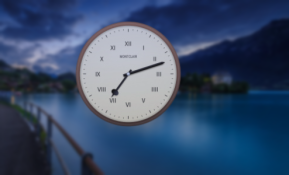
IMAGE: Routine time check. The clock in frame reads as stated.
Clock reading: 7:12
